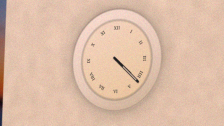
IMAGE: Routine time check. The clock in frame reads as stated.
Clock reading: 4:22
